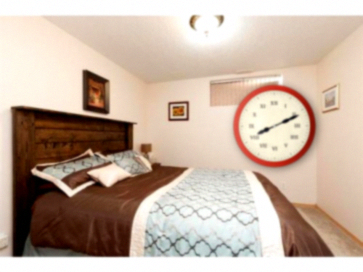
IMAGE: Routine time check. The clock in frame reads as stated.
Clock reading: 8:11
